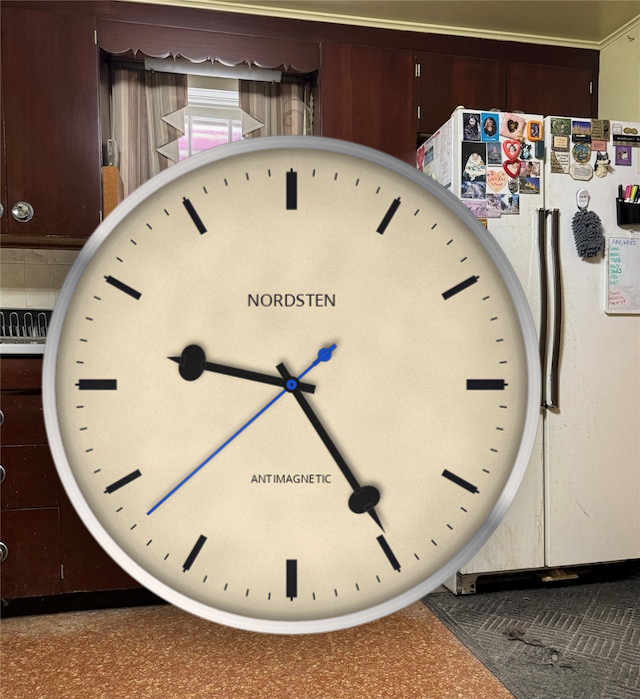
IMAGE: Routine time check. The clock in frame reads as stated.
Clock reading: 9:24:38
